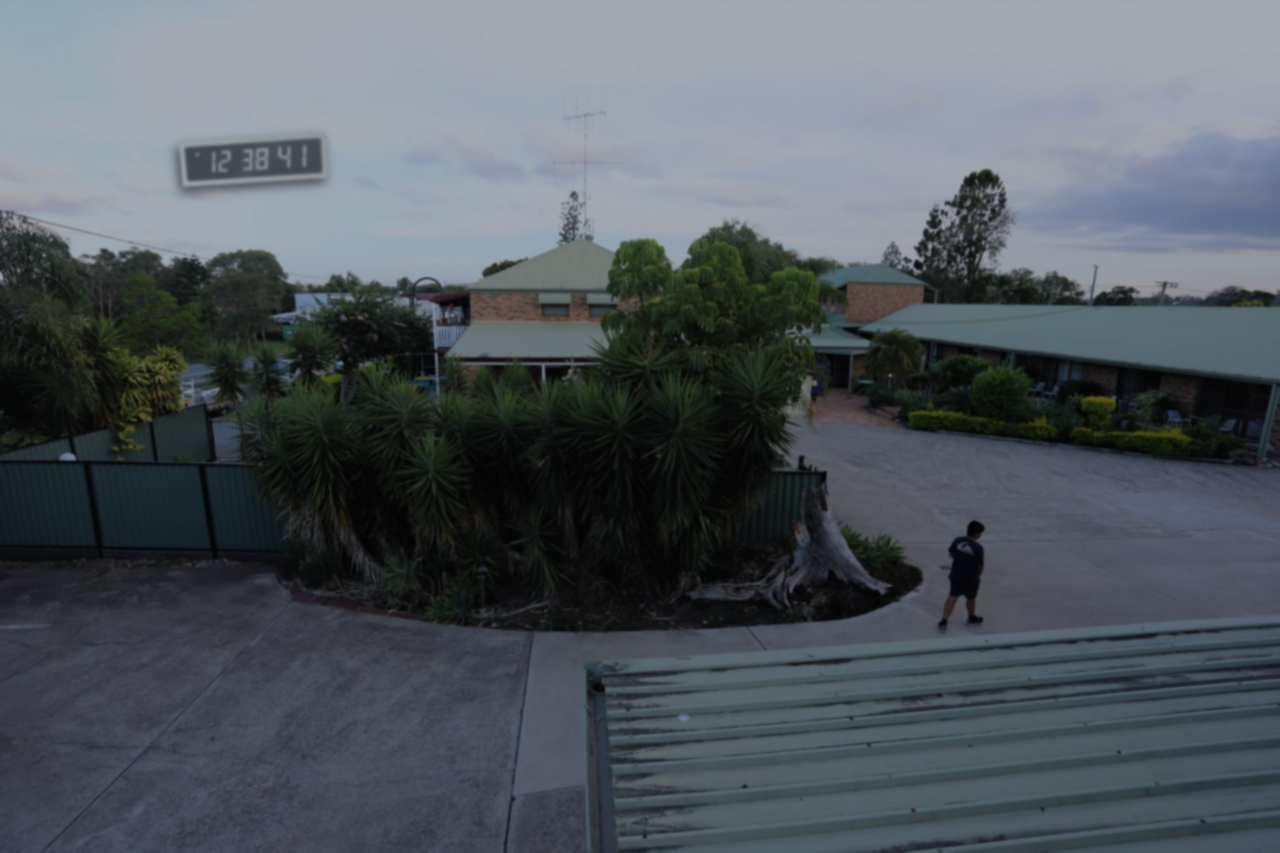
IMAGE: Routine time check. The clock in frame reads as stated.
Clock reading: 12:38:41
